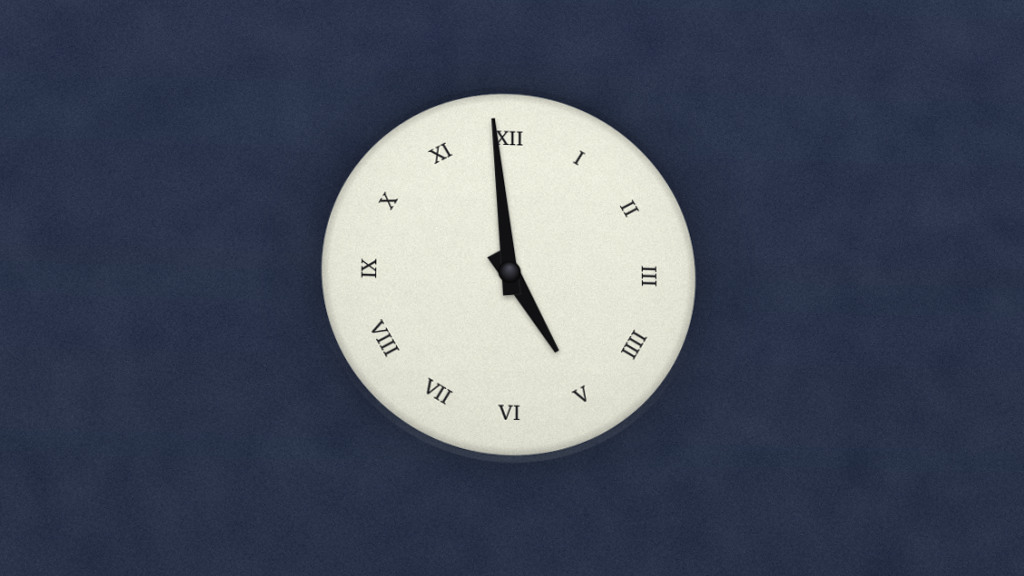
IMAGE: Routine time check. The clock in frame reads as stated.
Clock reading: 4:59
